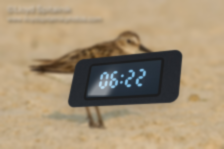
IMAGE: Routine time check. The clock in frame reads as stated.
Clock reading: 6:22
